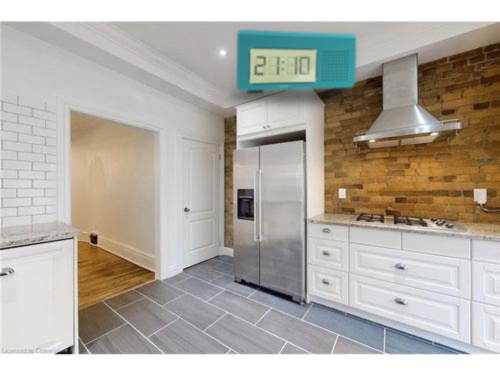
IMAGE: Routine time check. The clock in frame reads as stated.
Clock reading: 21:10
